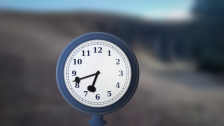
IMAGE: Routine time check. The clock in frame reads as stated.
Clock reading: 6:42
